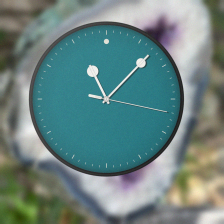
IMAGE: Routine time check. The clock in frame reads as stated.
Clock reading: 11:07:17
